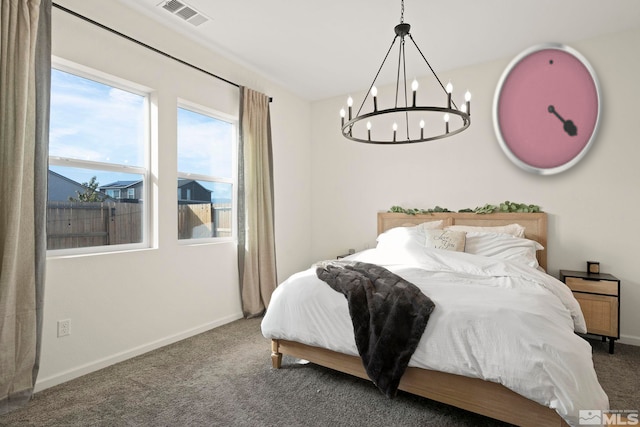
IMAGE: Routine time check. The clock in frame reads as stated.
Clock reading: 4:22
